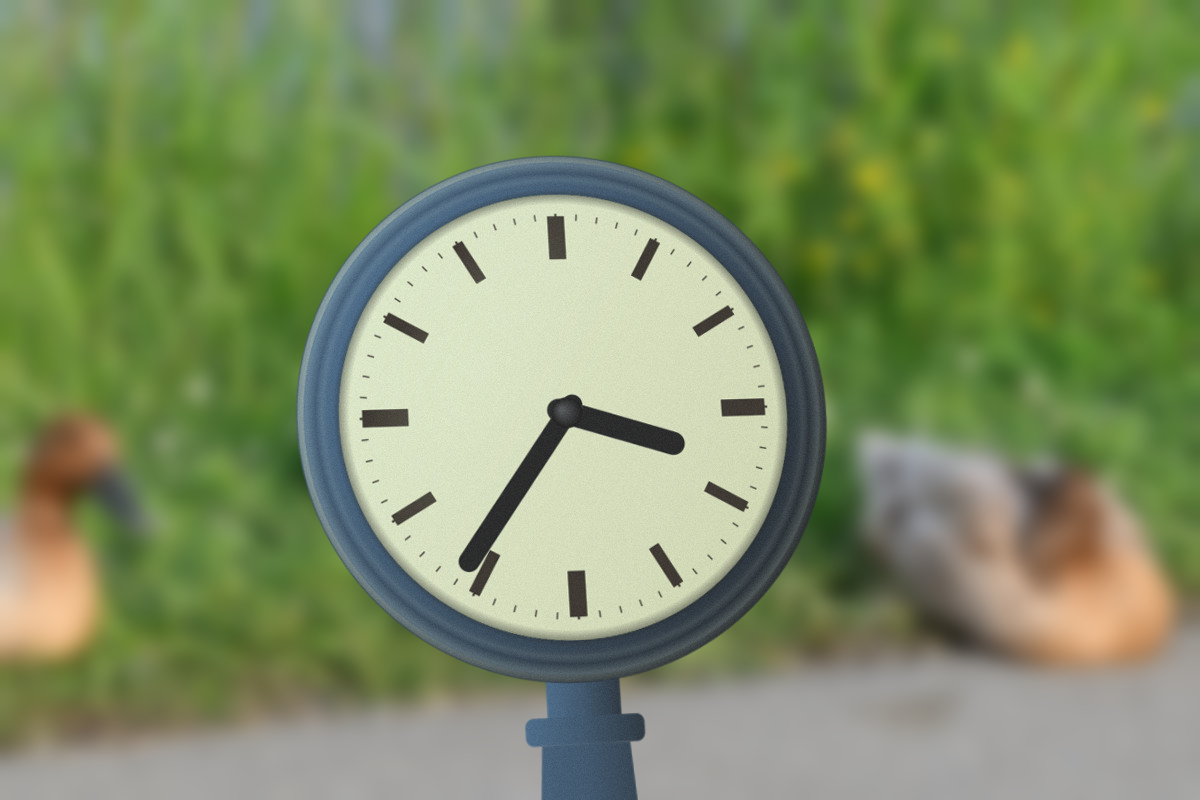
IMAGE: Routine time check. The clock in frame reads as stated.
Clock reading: 3:36
